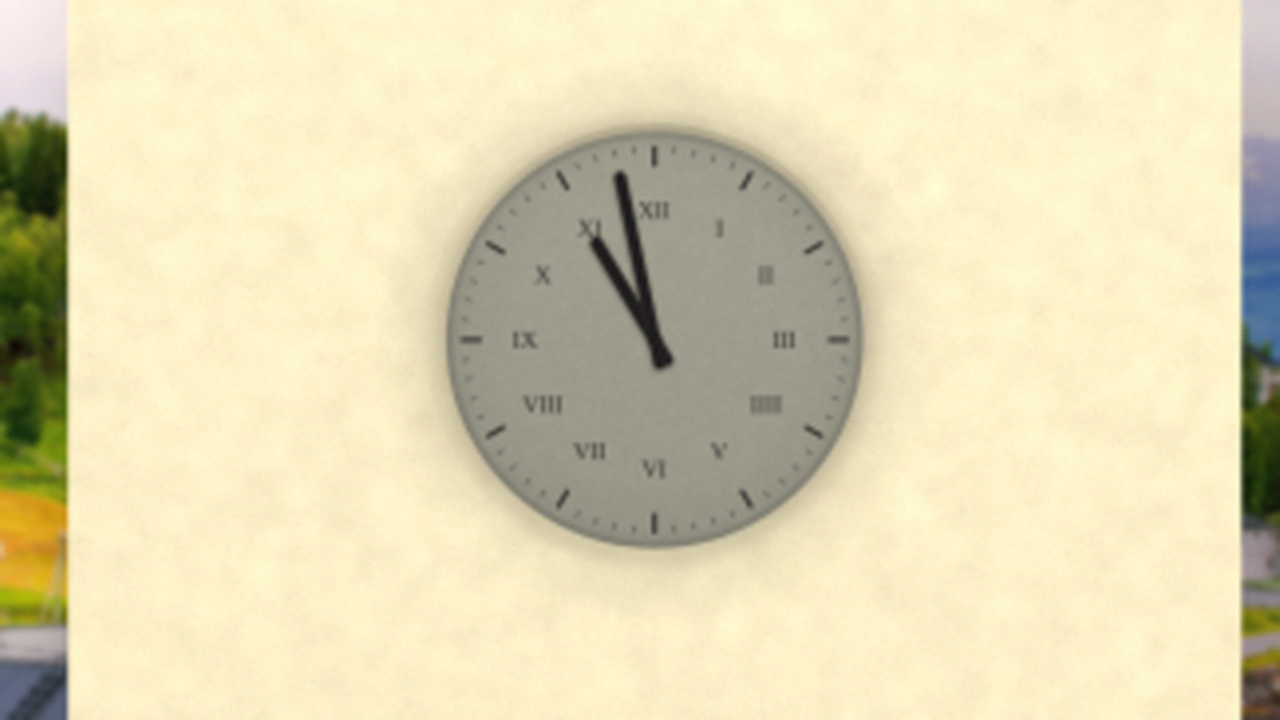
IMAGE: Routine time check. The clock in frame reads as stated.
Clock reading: 10:58
